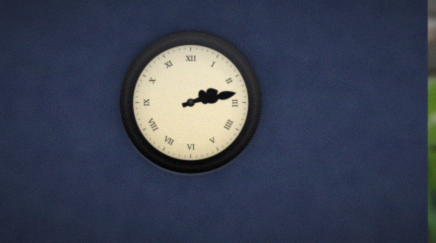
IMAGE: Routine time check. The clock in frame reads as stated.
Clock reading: 2:13
